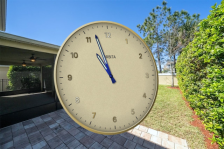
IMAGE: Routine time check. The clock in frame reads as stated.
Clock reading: 10:57
